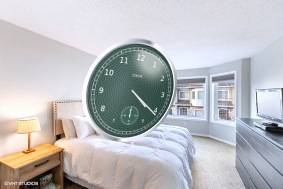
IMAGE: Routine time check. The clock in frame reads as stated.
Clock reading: 4:21
